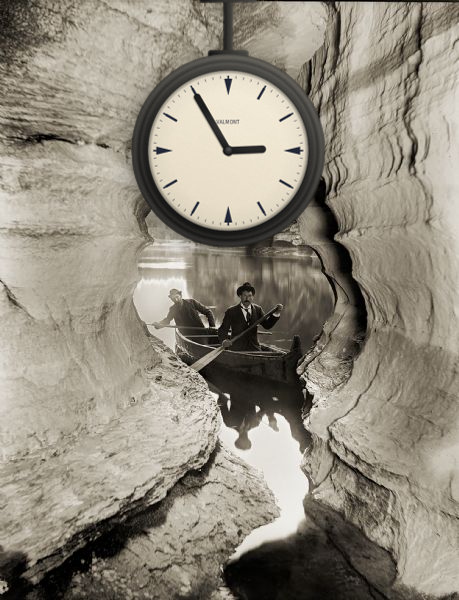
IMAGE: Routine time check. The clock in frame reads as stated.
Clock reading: 2:55
